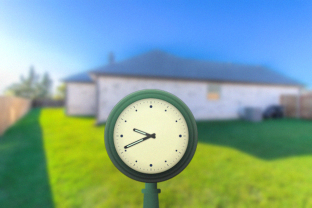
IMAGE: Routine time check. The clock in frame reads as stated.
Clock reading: 9:41
